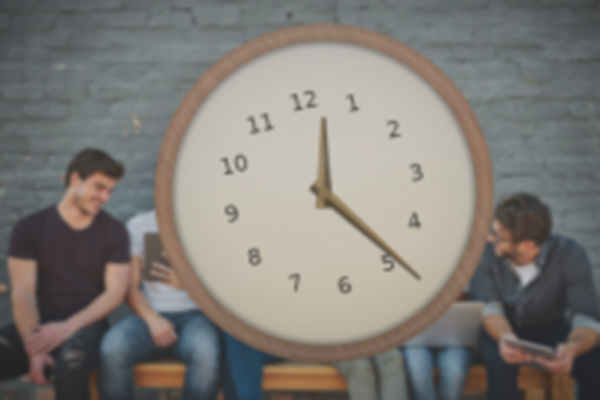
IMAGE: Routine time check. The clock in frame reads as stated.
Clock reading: 12:24
